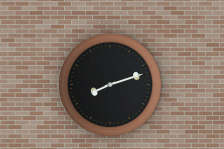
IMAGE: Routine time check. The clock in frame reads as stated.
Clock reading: 8:12
